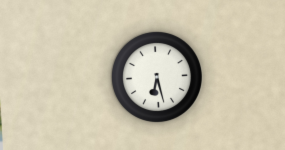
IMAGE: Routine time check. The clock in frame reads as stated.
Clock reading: 6:28
